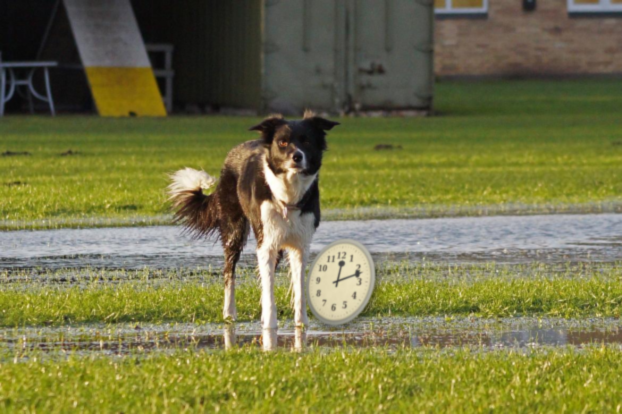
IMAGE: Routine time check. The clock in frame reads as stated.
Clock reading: 12:12
